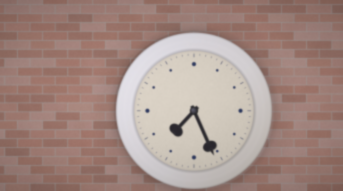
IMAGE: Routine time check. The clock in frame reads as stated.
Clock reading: 7:26
